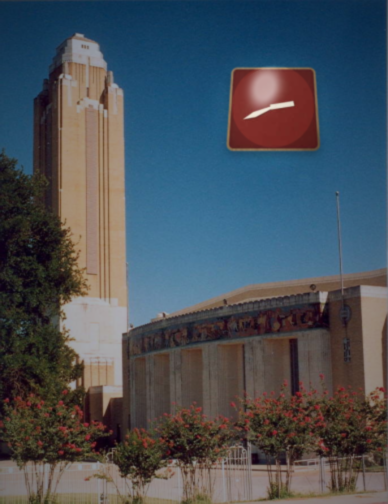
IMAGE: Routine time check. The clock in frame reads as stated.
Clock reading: 2:41
